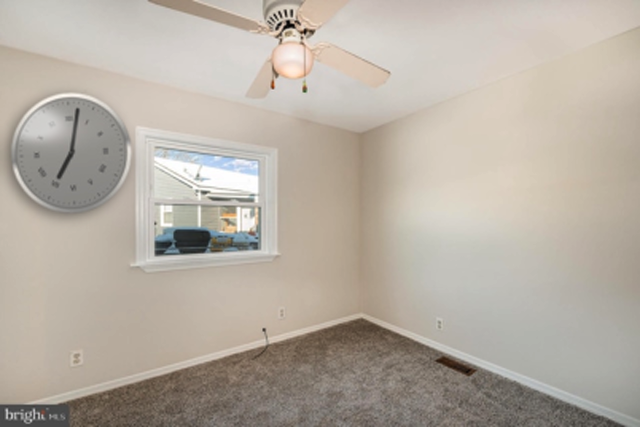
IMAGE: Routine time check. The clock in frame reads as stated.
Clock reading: 7:02
